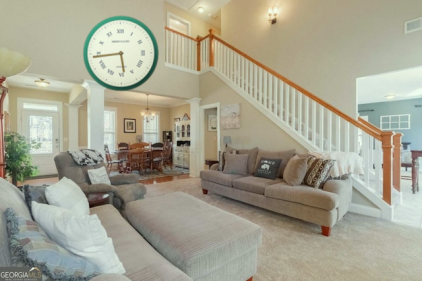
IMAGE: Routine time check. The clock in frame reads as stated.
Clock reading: 5:44
